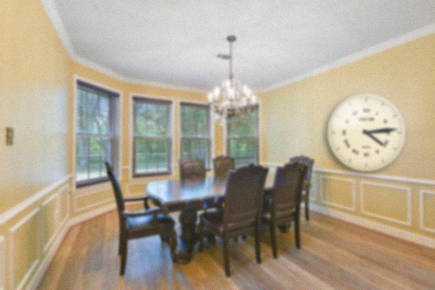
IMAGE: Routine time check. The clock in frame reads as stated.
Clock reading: 4:14
